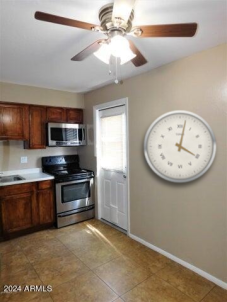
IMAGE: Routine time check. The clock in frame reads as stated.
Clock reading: 4:02
